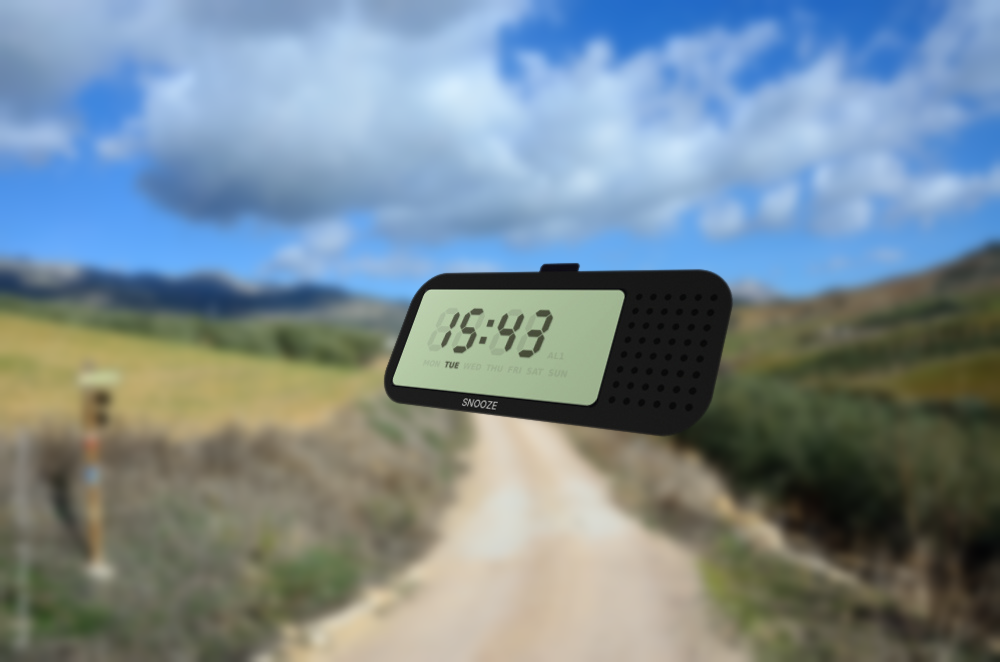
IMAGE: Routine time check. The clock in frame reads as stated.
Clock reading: 15:43
